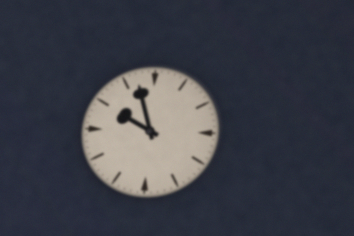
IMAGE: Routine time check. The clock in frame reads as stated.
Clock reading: 9:57
